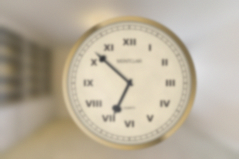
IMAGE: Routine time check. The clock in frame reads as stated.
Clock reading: 6:52
